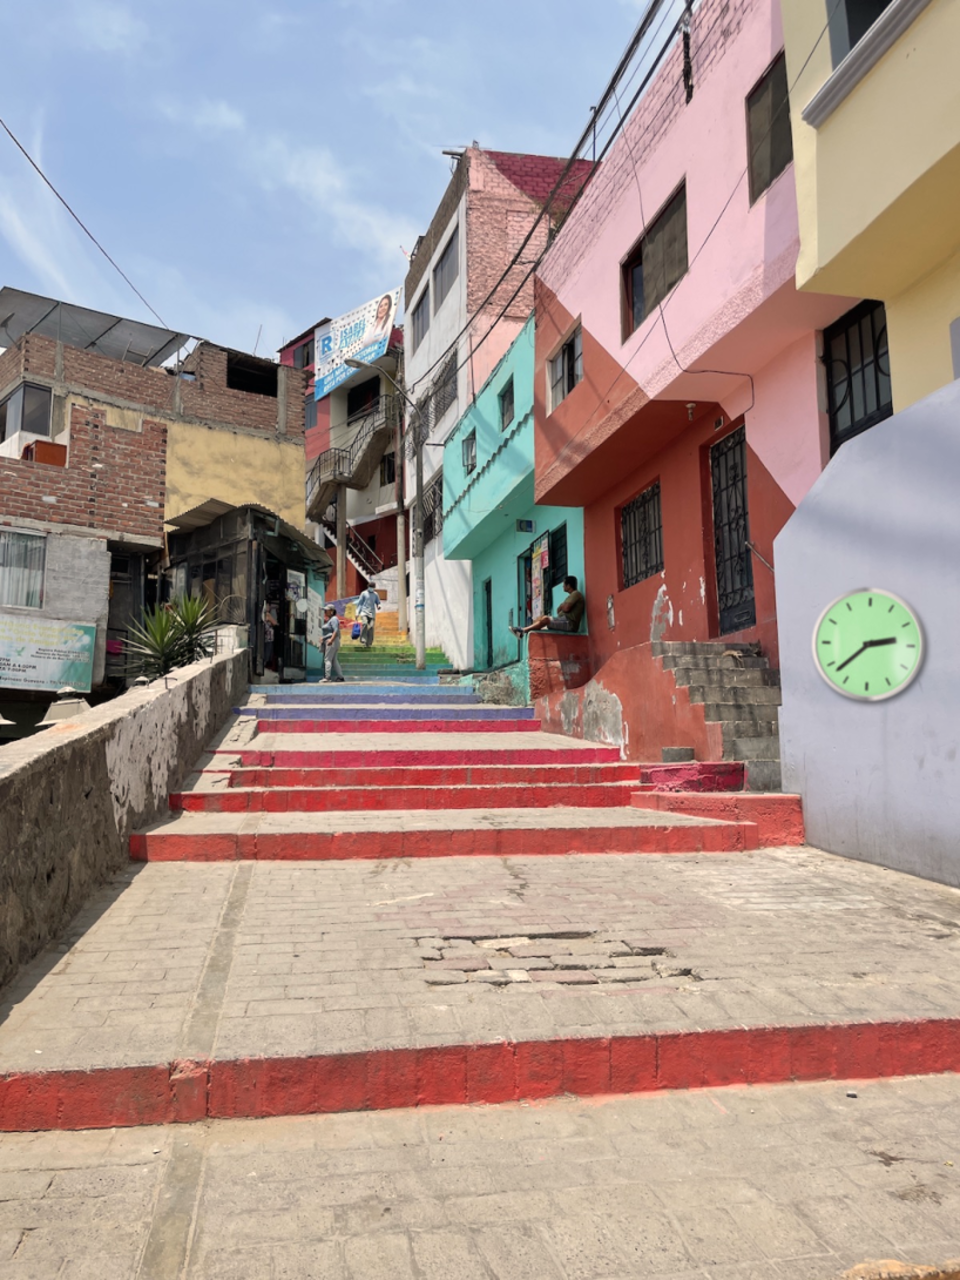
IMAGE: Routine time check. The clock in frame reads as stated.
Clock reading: 2:38
